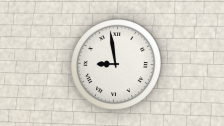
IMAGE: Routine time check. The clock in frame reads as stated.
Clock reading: 8:58
